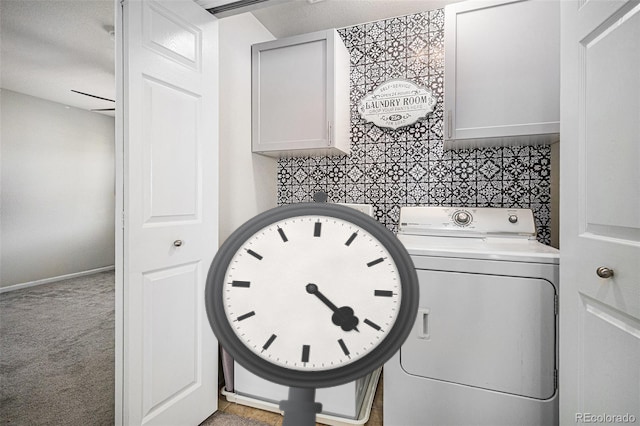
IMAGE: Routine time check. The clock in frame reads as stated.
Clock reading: 4:22
